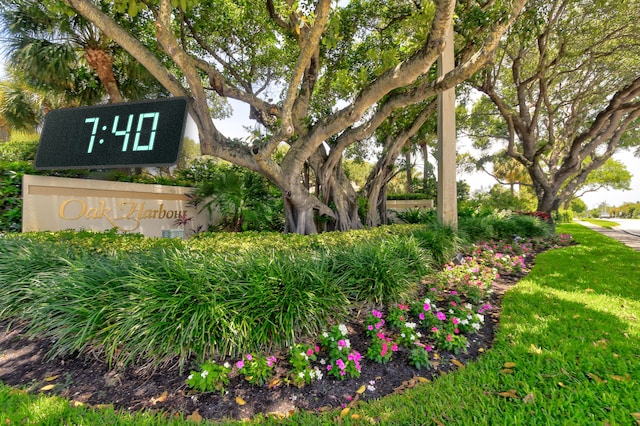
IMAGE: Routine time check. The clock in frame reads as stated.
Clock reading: 7:40
